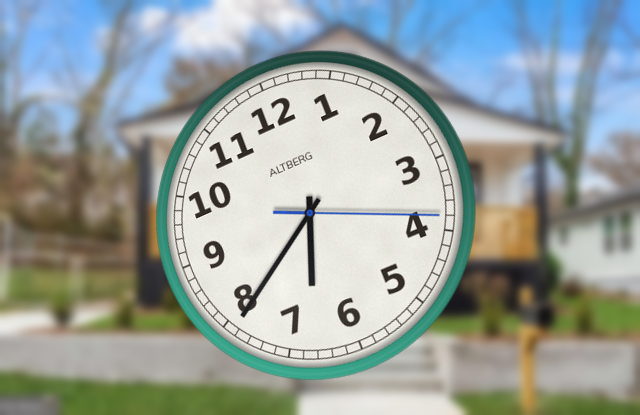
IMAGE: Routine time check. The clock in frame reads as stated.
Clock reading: 6:39:19
